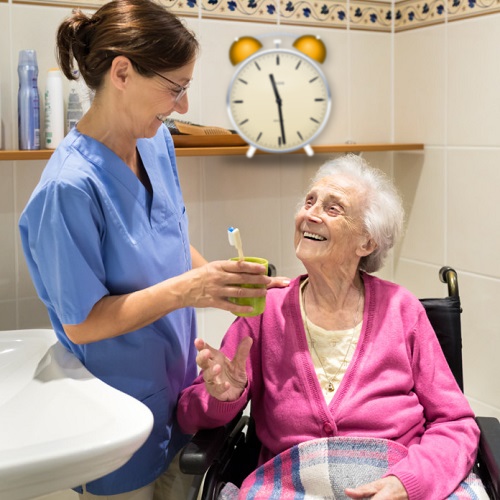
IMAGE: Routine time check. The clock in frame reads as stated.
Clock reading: 11:29
